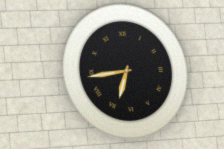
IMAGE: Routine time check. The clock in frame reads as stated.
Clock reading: 6:44
